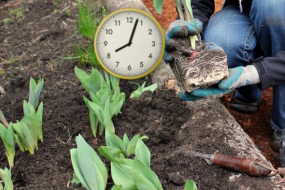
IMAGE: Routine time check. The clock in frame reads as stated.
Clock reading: 8:03
